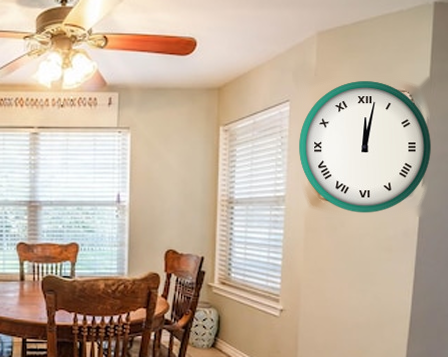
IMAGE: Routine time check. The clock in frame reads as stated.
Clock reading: 12:02
